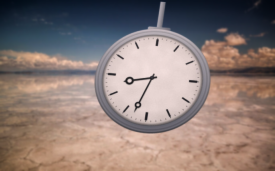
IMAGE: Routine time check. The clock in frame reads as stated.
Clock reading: 8:33
